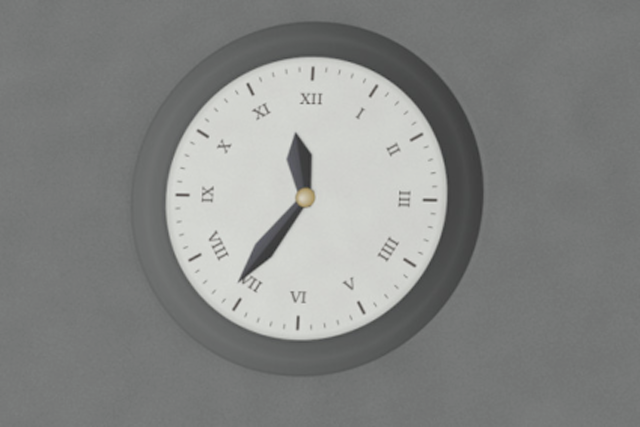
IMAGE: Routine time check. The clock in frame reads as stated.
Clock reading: 11:36
